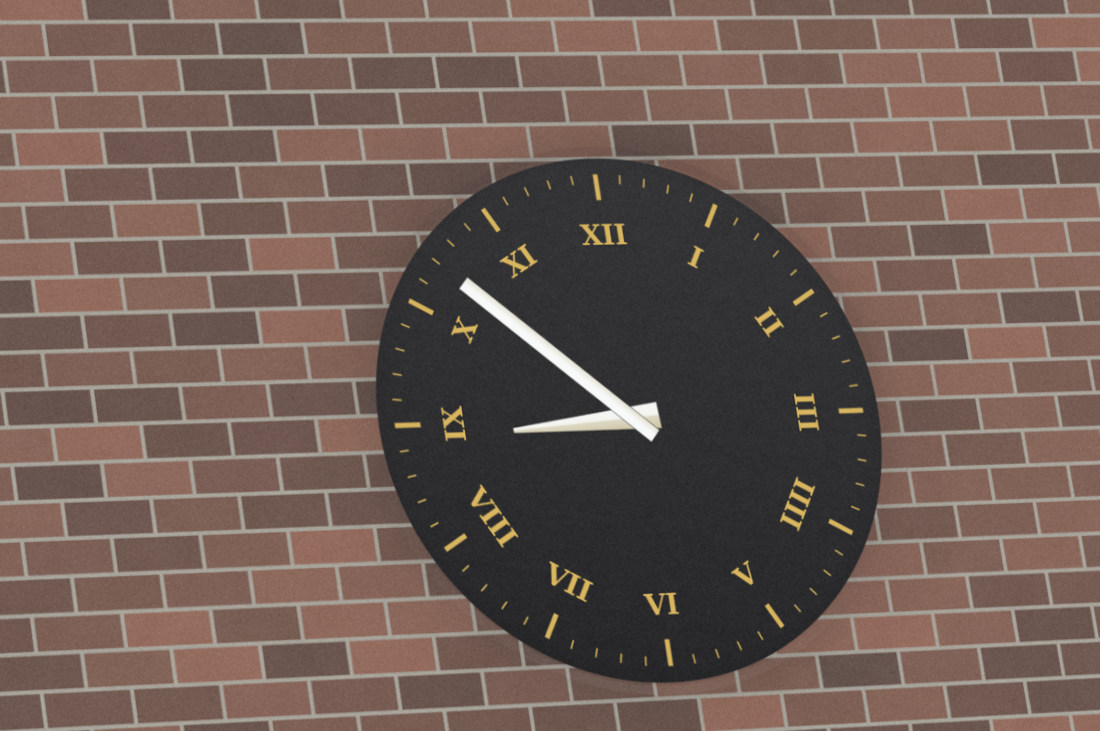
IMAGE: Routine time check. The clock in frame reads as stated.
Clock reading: 8:52
